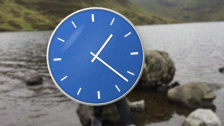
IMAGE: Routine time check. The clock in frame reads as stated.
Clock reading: 1:22
